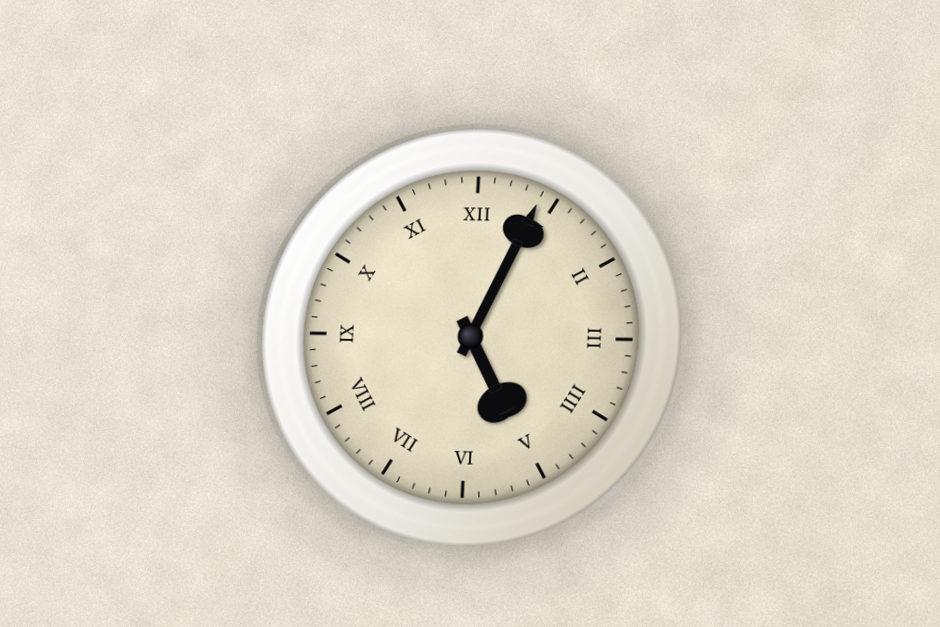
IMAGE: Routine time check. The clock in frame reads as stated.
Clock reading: 5:04
